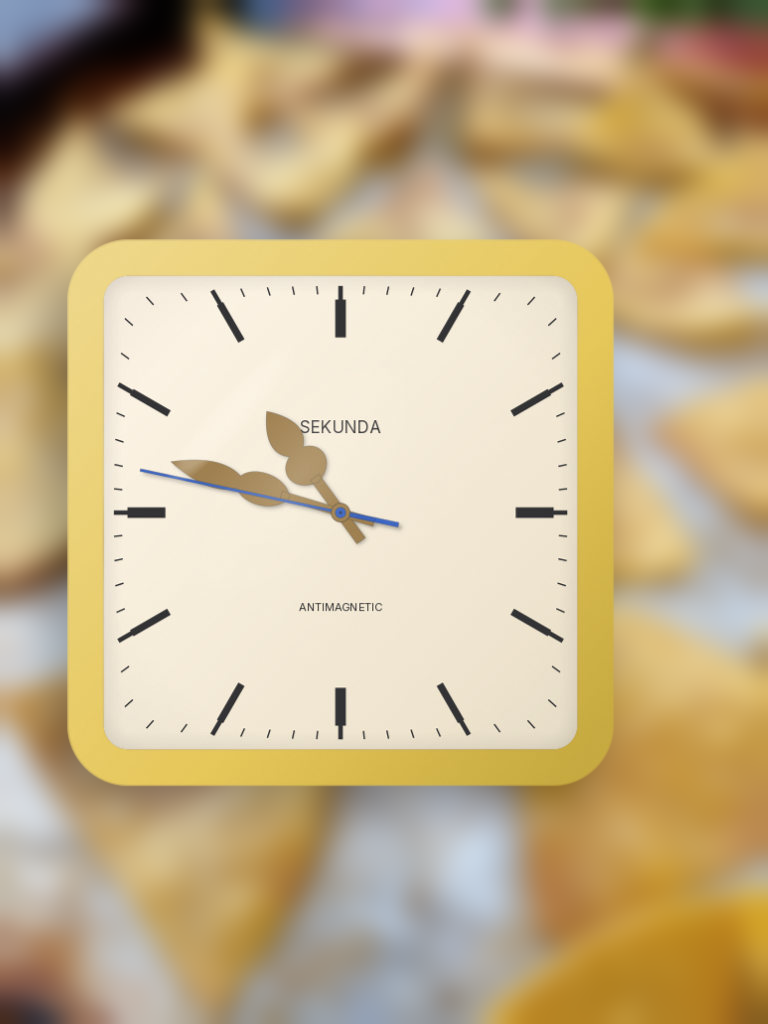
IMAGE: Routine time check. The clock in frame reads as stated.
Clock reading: 10:47:47
